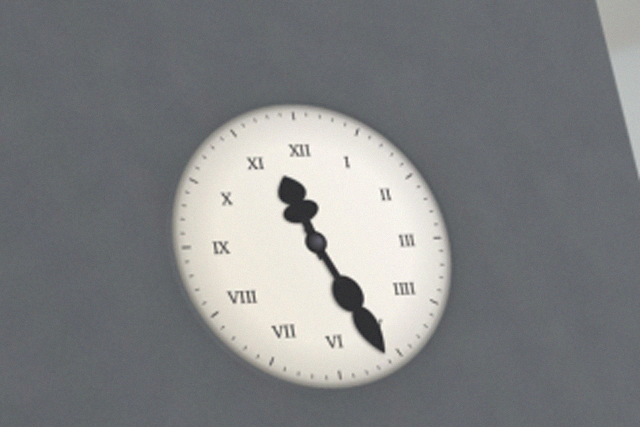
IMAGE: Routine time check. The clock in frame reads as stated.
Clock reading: 11:26
